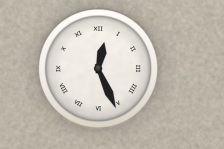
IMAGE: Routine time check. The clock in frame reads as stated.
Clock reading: 12:26
